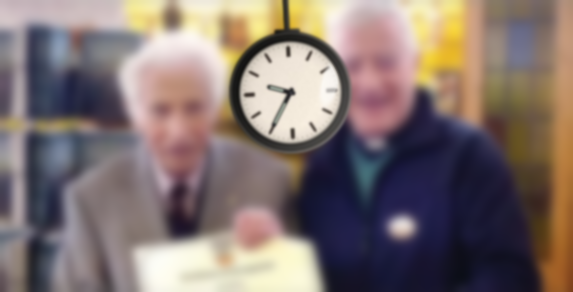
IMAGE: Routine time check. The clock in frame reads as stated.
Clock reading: 9:35
